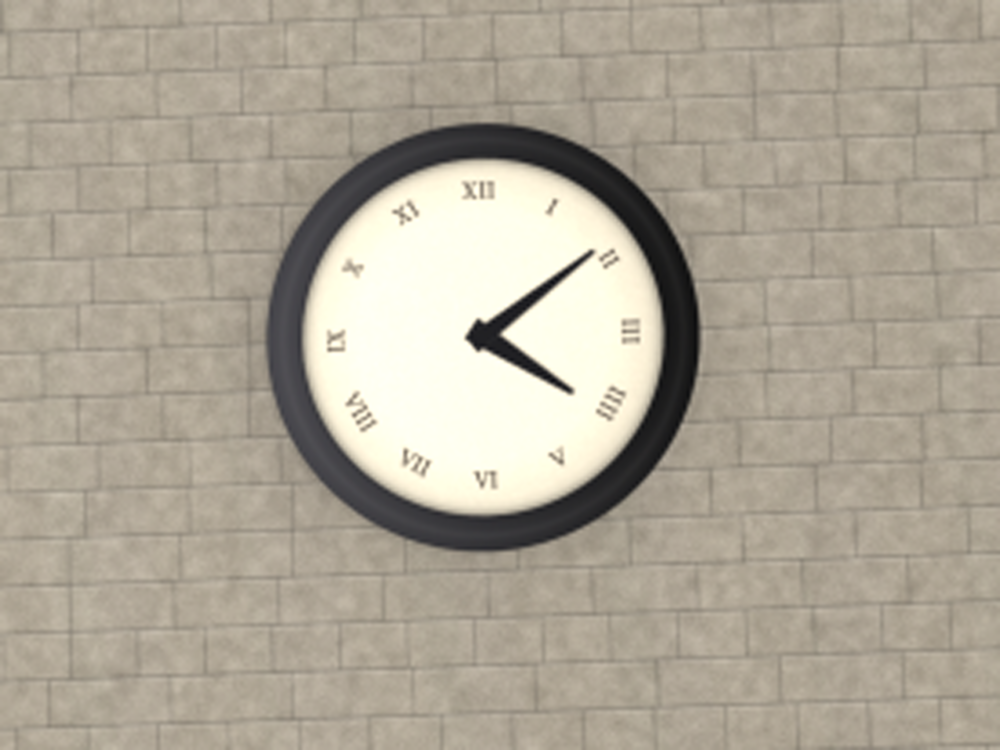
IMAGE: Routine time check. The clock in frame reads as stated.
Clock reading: 4:09
